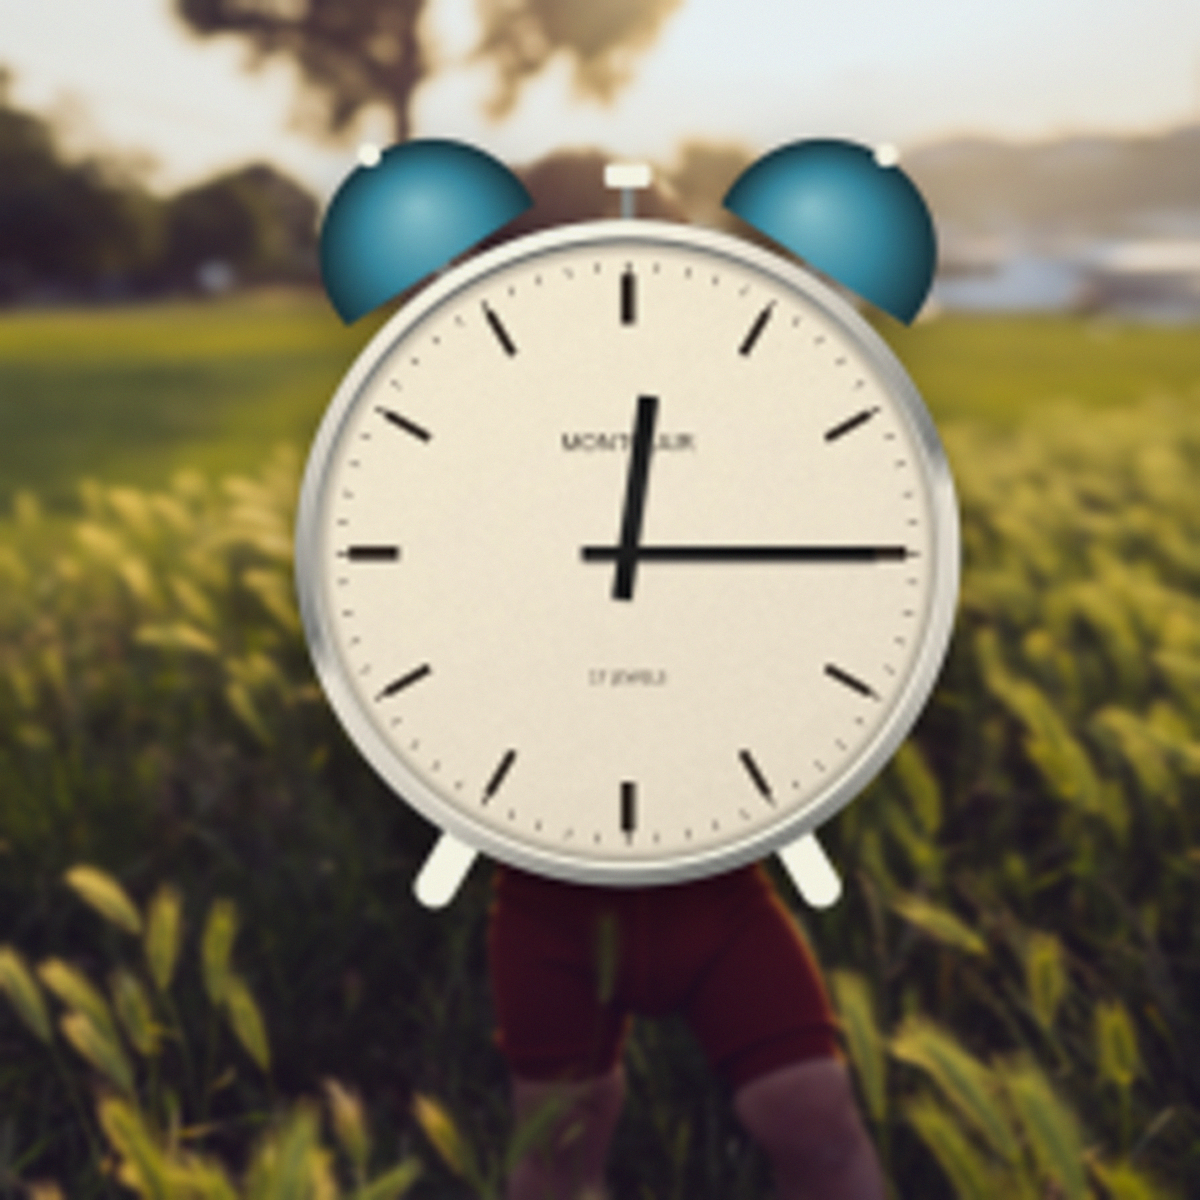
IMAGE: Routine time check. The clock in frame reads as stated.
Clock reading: 12:15
